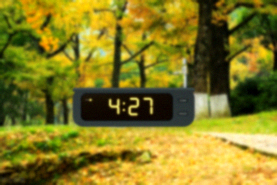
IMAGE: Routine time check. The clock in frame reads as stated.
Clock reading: 4:27
